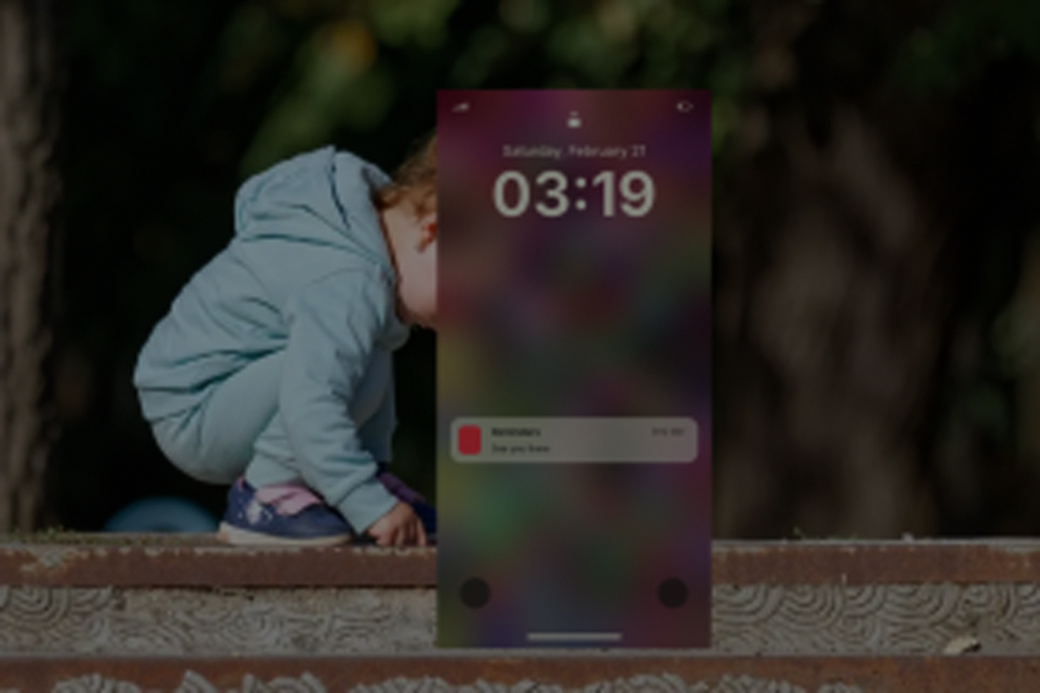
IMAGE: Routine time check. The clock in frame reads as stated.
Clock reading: 3:19
